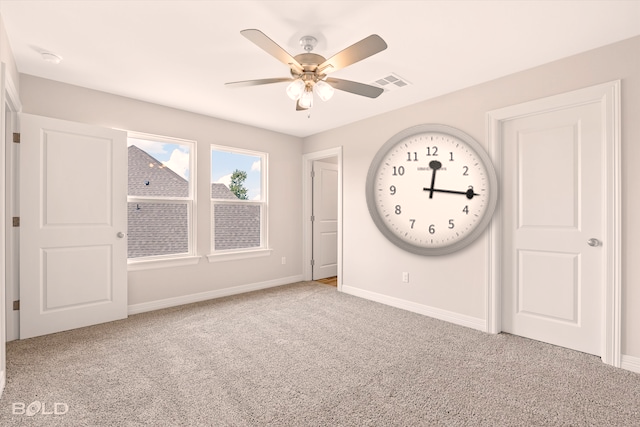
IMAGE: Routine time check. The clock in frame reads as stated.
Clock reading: 12:16
